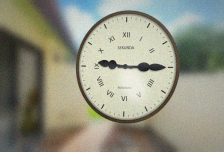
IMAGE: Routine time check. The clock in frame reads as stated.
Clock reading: 9:15
